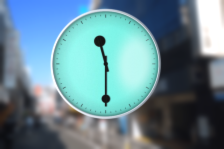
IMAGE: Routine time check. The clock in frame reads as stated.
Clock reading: 11:30
